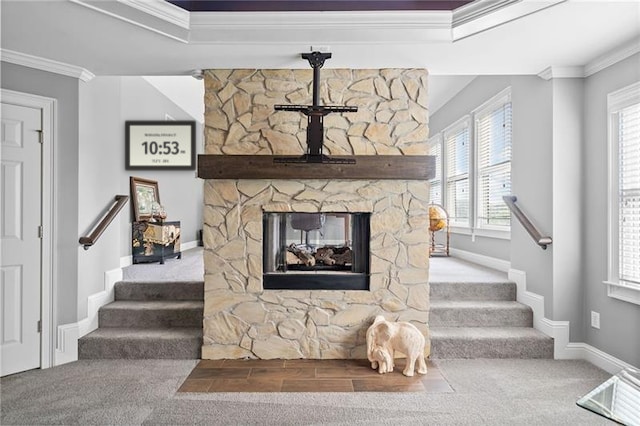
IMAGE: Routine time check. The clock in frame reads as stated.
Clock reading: 10:53
